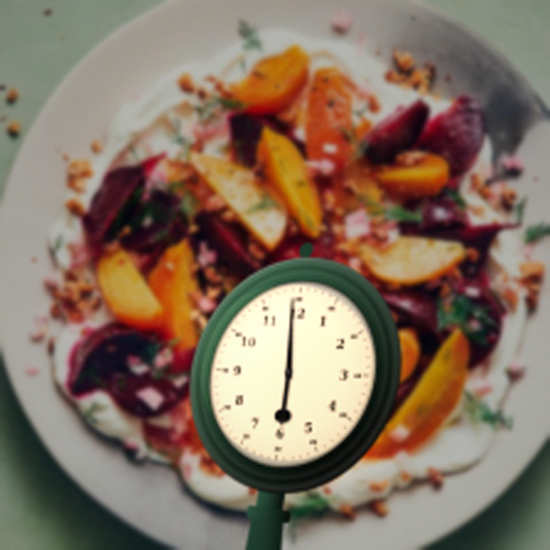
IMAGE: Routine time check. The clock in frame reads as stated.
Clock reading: 5:59
